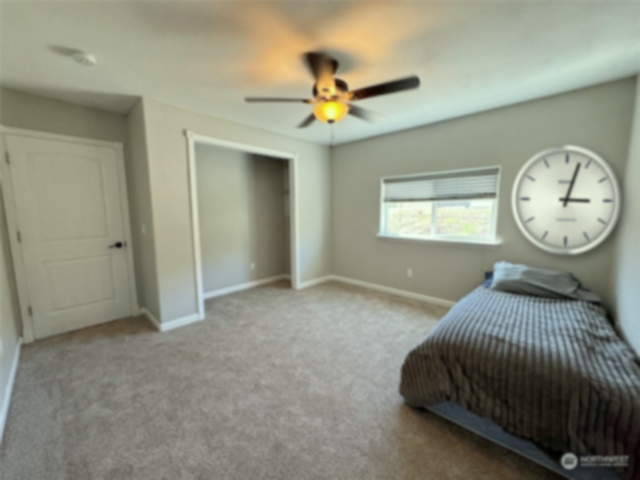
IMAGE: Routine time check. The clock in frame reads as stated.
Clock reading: 3:03
